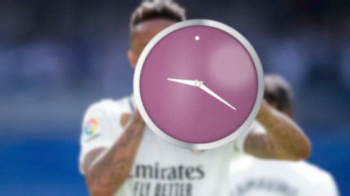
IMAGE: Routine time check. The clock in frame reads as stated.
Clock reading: 9:21
